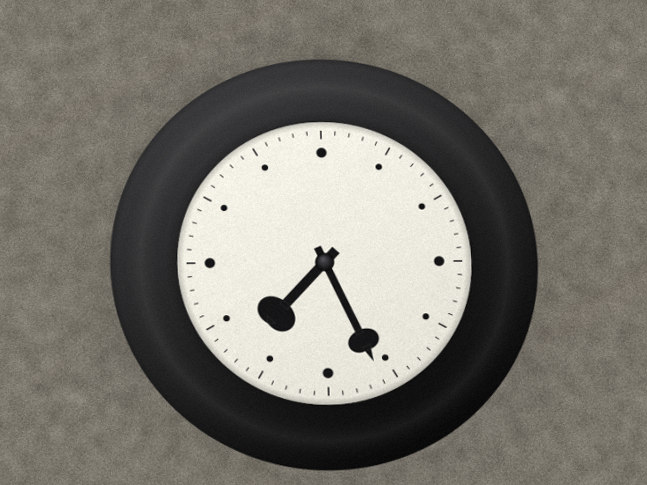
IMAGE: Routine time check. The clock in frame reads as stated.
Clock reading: 7:26
